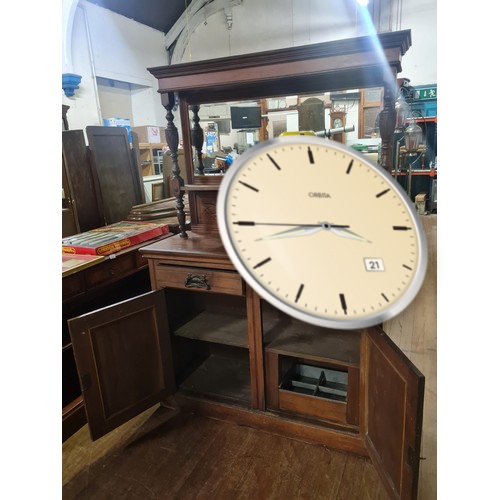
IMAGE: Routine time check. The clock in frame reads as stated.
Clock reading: 3:42:45
